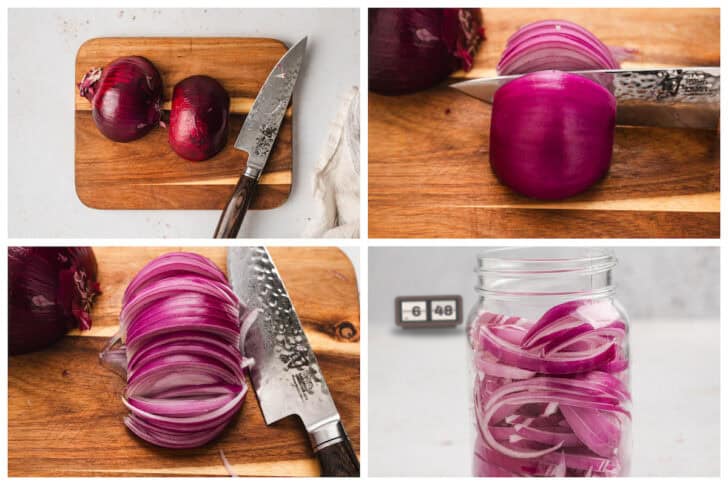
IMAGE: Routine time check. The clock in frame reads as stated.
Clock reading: 6:48
